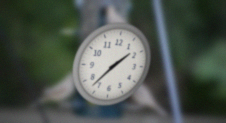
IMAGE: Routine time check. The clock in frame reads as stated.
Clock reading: 1:37
